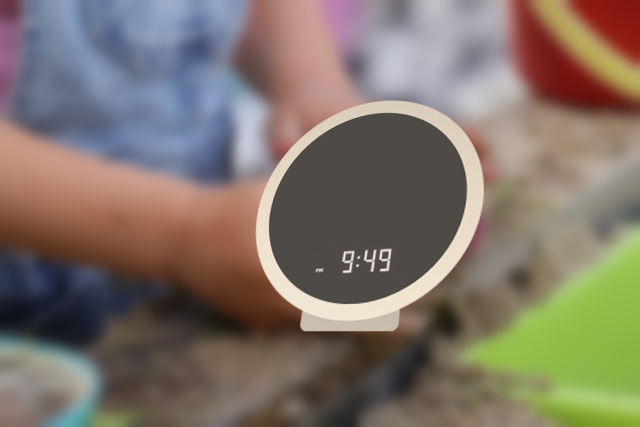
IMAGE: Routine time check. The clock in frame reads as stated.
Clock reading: 9:49
